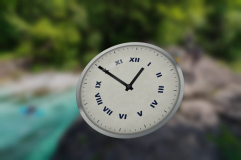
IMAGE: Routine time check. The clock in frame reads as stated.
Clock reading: 12:50
